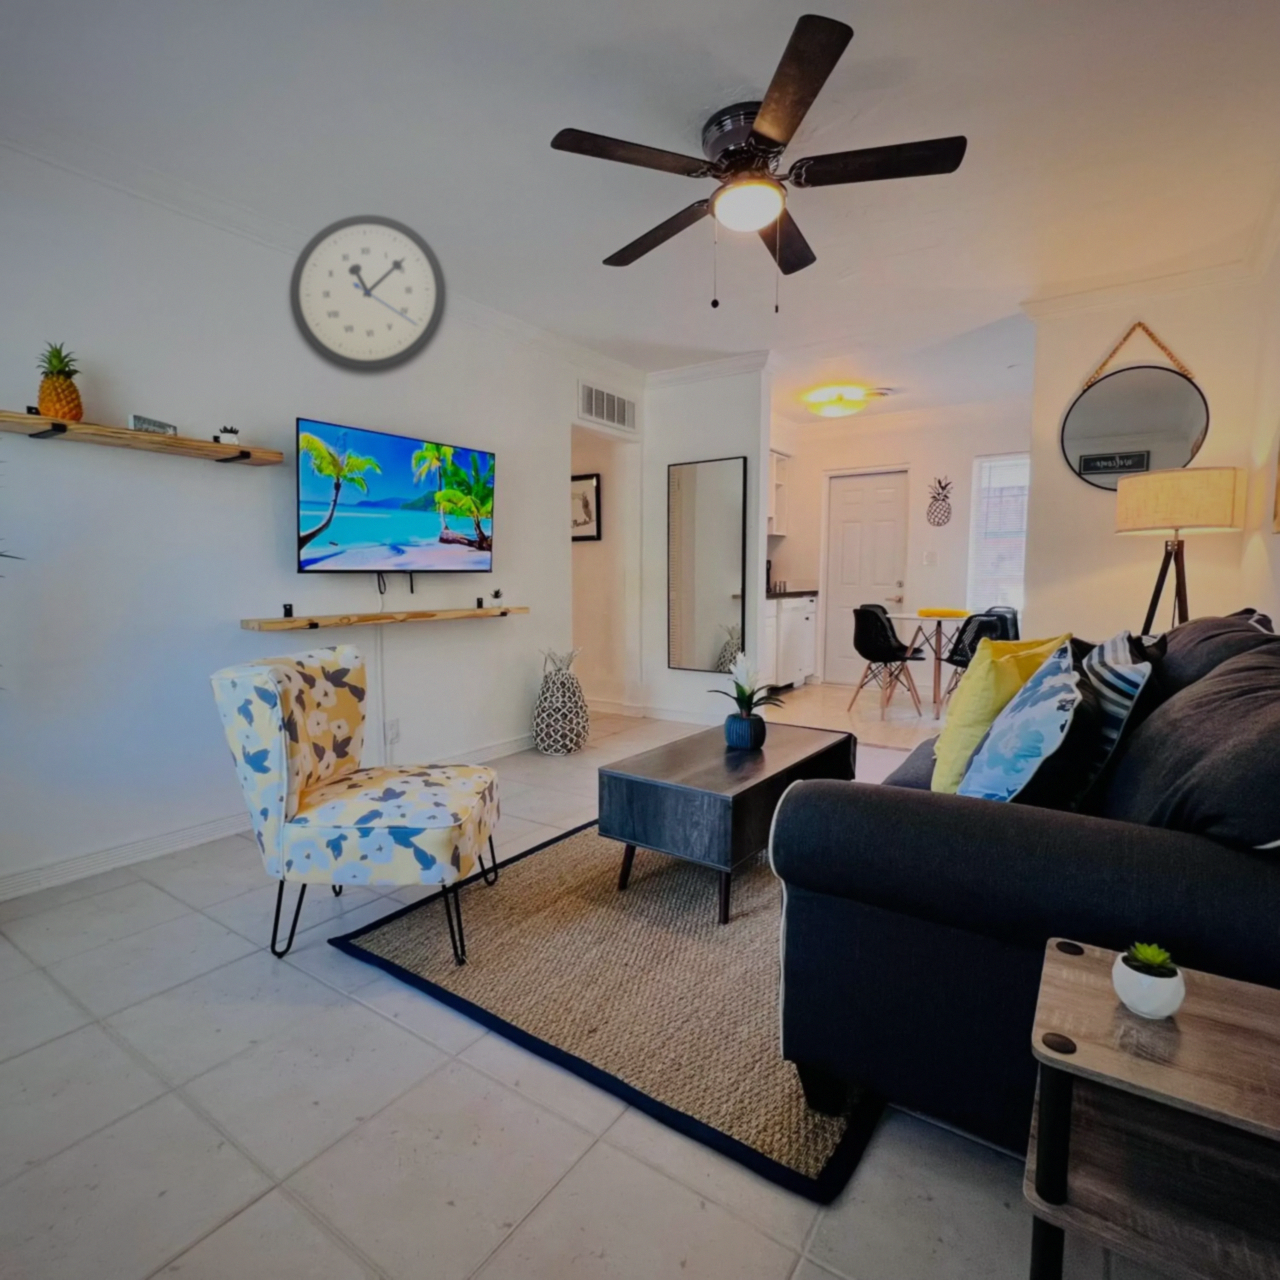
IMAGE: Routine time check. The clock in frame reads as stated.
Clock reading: 11:08:21
